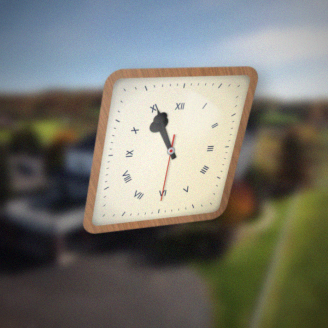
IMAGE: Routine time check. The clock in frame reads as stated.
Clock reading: 10:55:30
